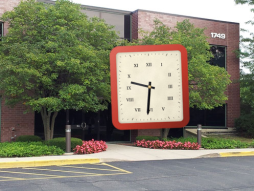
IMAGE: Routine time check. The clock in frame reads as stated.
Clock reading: 9:31
